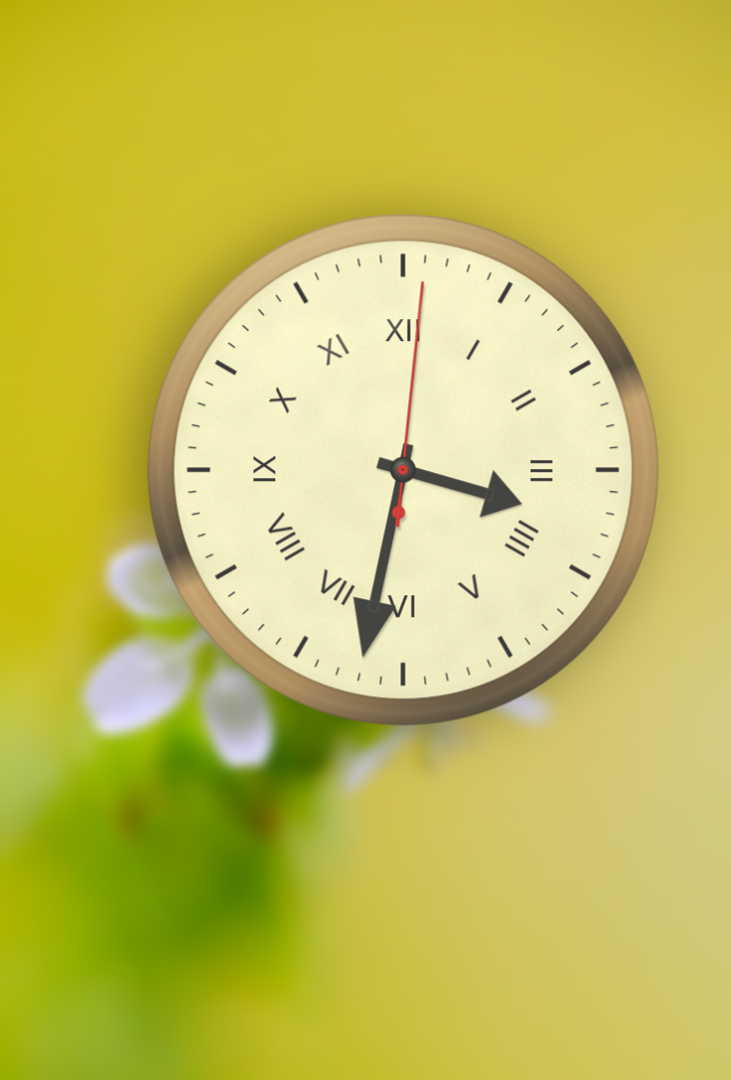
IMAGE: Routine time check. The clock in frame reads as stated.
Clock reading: 3:32:01
